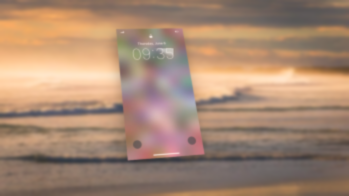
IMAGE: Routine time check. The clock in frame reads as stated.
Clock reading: 9:35
